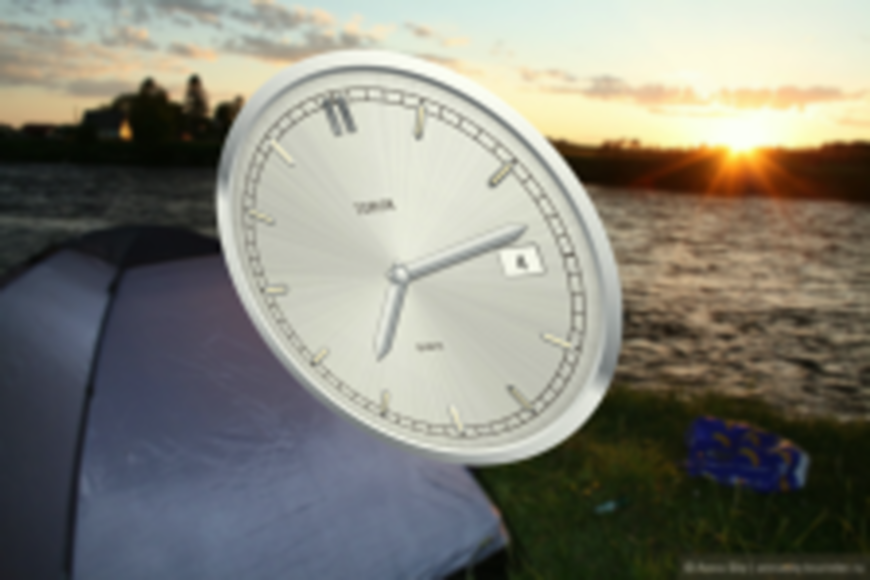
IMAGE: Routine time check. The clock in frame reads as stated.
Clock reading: 7:13
